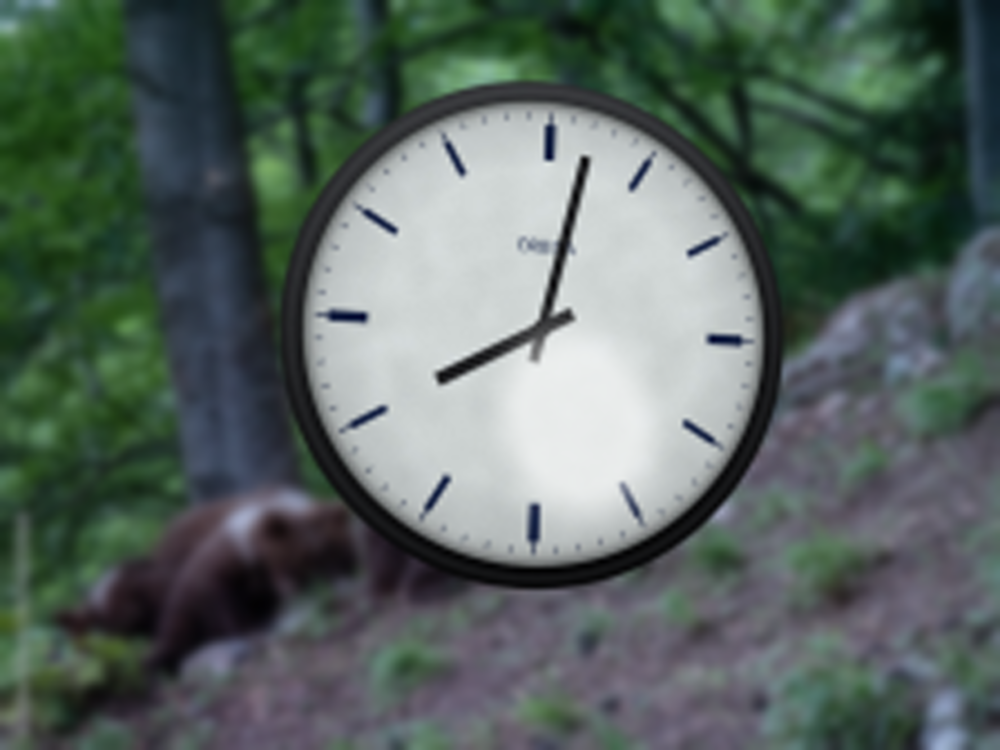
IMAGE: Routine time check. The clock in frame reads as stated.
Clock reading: 8:02
